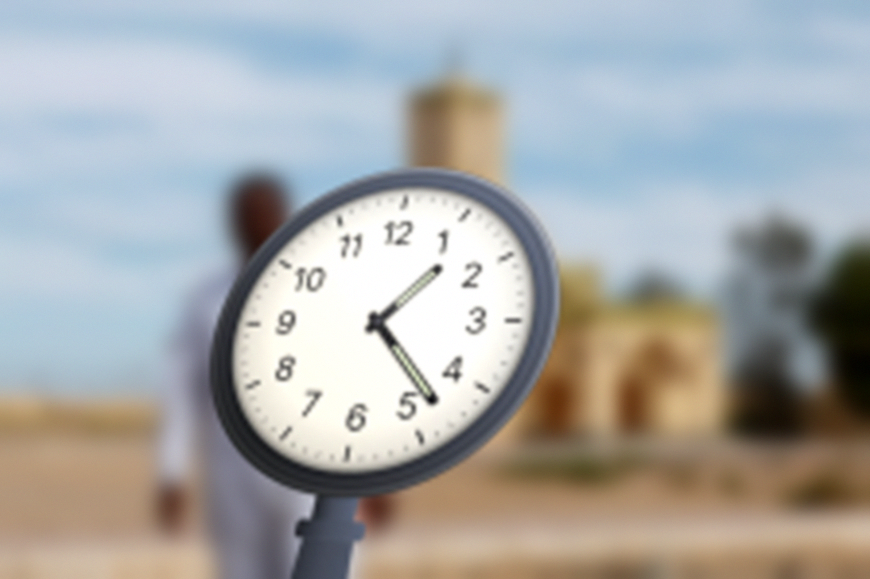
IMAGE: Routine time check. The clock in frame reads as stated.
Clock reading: 1:23
